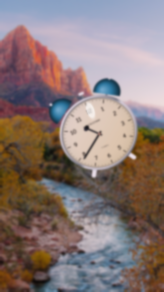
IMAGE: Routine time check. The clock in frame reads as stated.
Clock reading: 10:39
